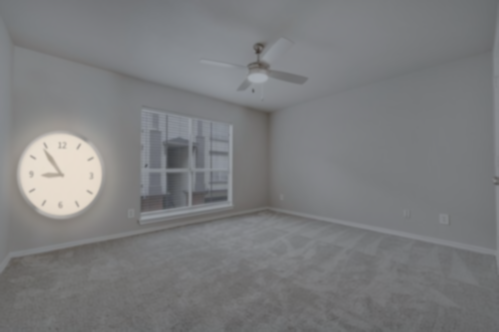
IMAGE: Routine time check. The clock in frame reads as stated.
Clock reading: 8:54
